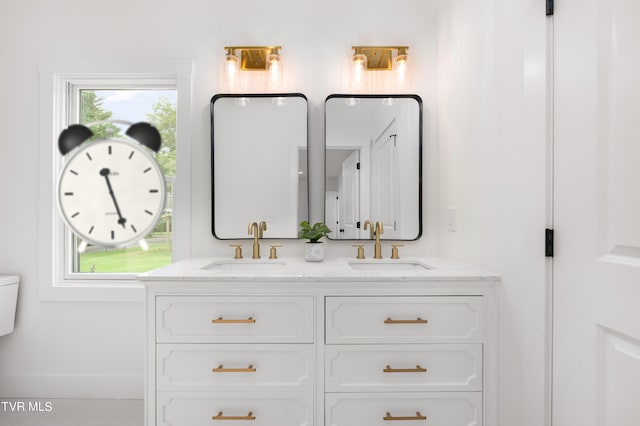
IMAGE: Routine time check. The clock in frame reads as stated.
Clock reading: 11:27
